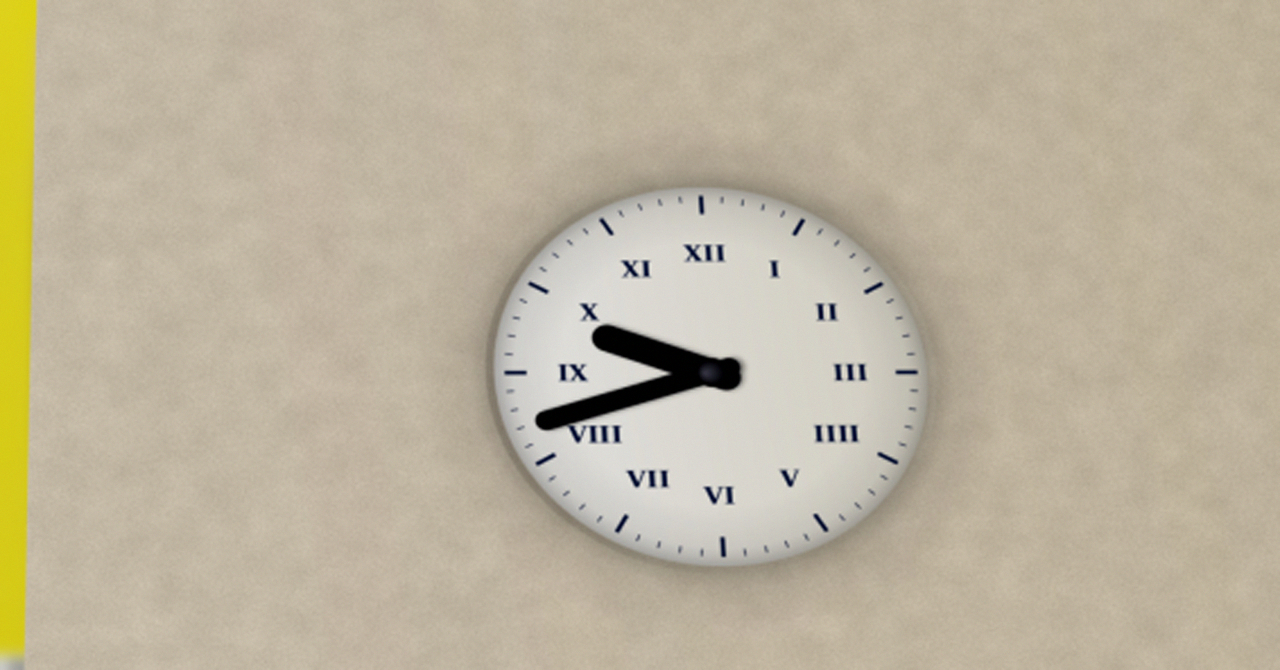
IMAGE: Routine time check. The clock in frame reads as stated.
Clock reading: 9:42
